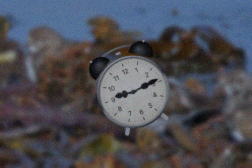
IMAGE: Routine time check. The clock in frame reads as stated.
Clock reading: 9:14
